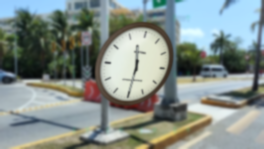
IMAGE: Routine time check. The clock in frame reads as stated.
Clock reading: 11:30
